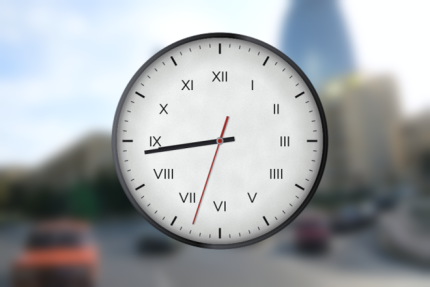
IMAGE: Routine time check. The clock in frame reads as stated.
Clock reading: 8:43:33
